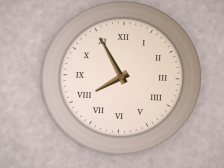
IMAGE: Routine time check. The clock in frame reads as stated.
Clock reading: 7:55
